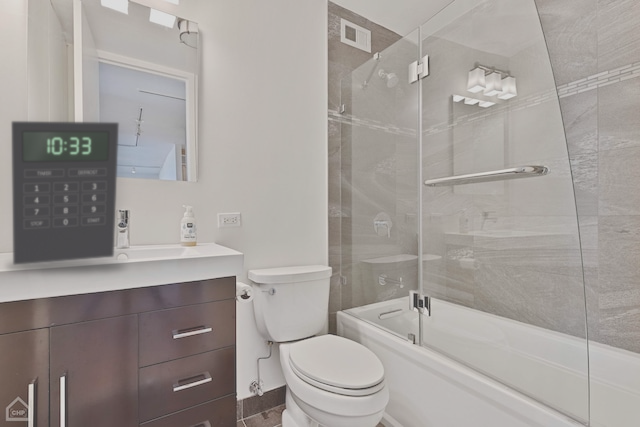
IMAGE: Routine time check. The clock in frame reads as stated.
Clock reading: 10:33
